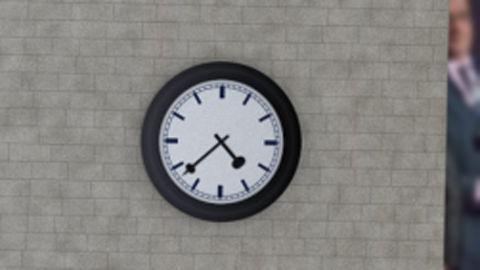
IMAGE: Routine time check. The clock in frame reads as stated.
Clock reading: 4:38
